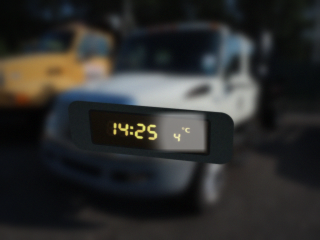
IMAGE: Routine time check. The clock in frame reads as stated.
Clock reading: 14:25
